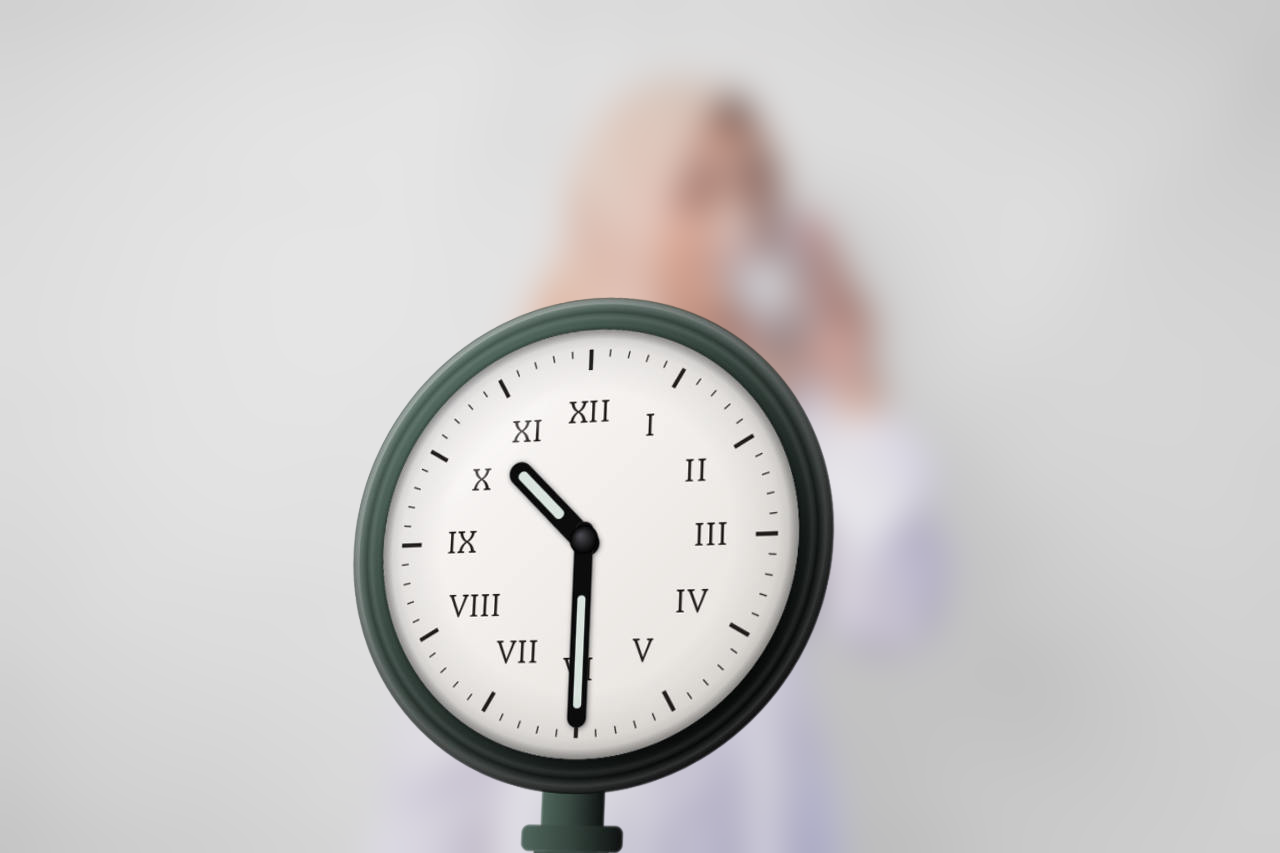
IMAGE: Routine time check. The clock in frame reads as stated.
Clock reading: 10:30
